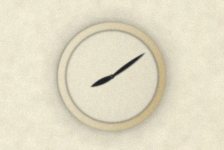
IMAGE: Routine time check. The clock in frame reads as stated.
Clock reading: 8:09
